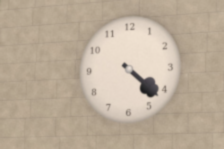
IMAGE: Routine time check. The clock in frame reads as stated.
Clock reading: 4:22
